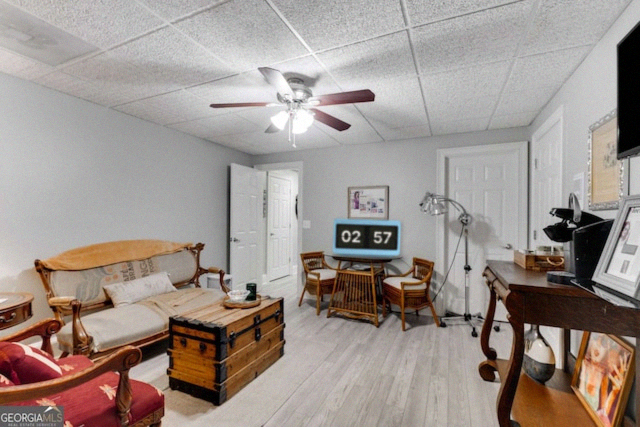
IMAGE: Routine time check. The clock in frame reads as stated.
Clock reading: 2:57
